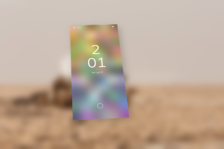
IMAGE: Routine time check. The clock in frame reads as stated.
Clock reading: 2:01
